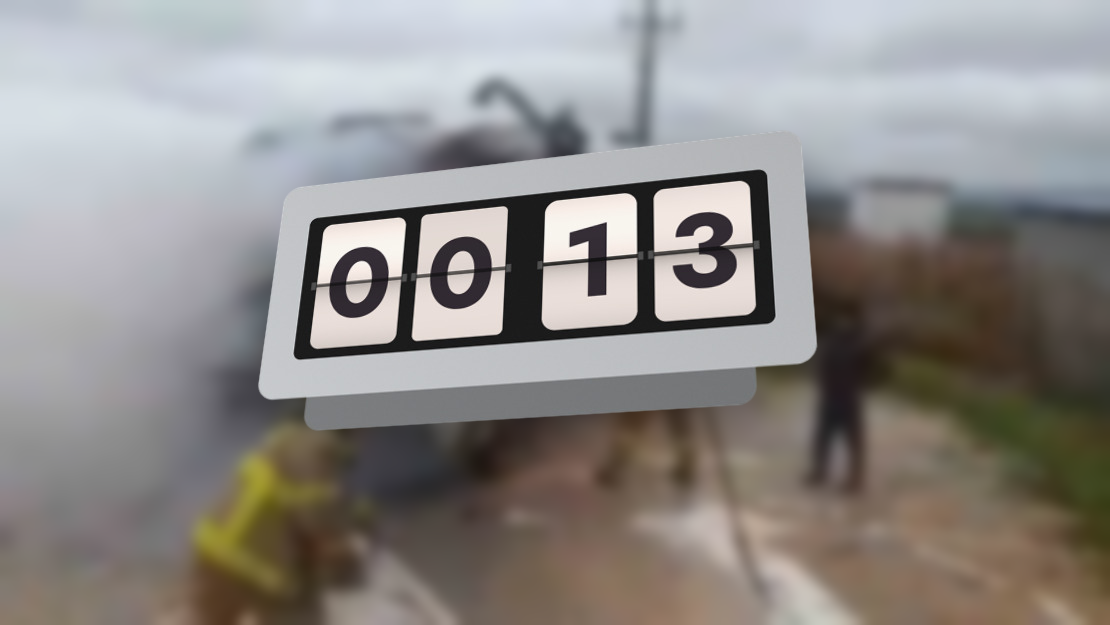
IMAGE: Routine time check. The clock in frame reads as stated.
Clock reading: 0:13
